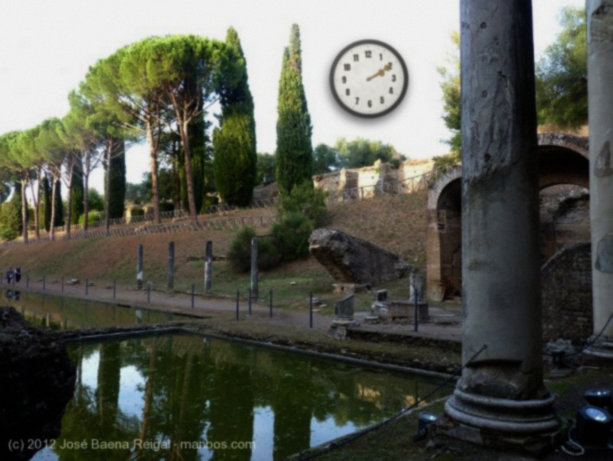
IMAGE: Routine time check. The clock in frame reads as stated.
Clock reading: 2:10
